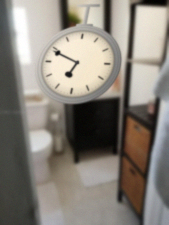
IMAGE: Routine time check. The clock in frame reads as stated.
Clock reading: 6:49
